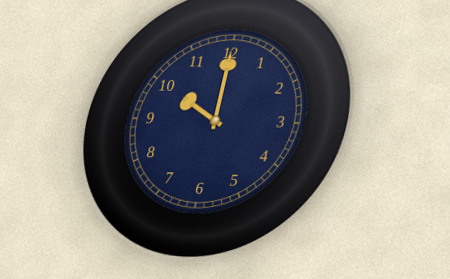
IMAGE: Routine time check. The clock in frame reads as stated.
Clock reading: 10:00
